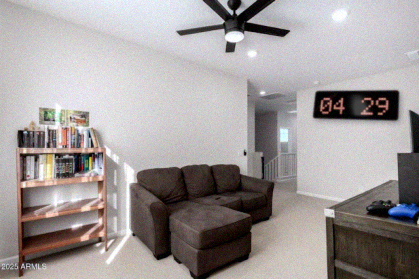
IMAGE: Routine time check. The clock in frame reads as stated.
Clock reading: 4:29
